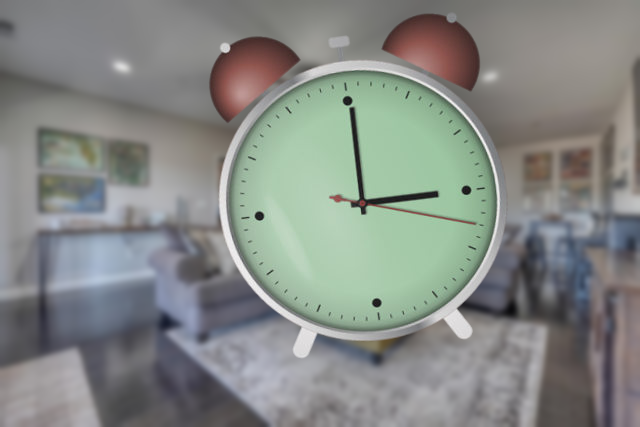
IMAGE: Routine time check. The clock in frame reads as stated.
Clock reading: 3:00:18
